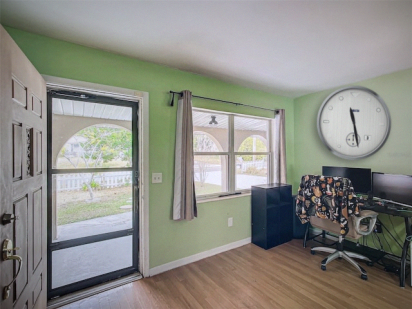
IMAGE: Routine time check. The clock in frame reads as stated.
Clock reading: 11:28
